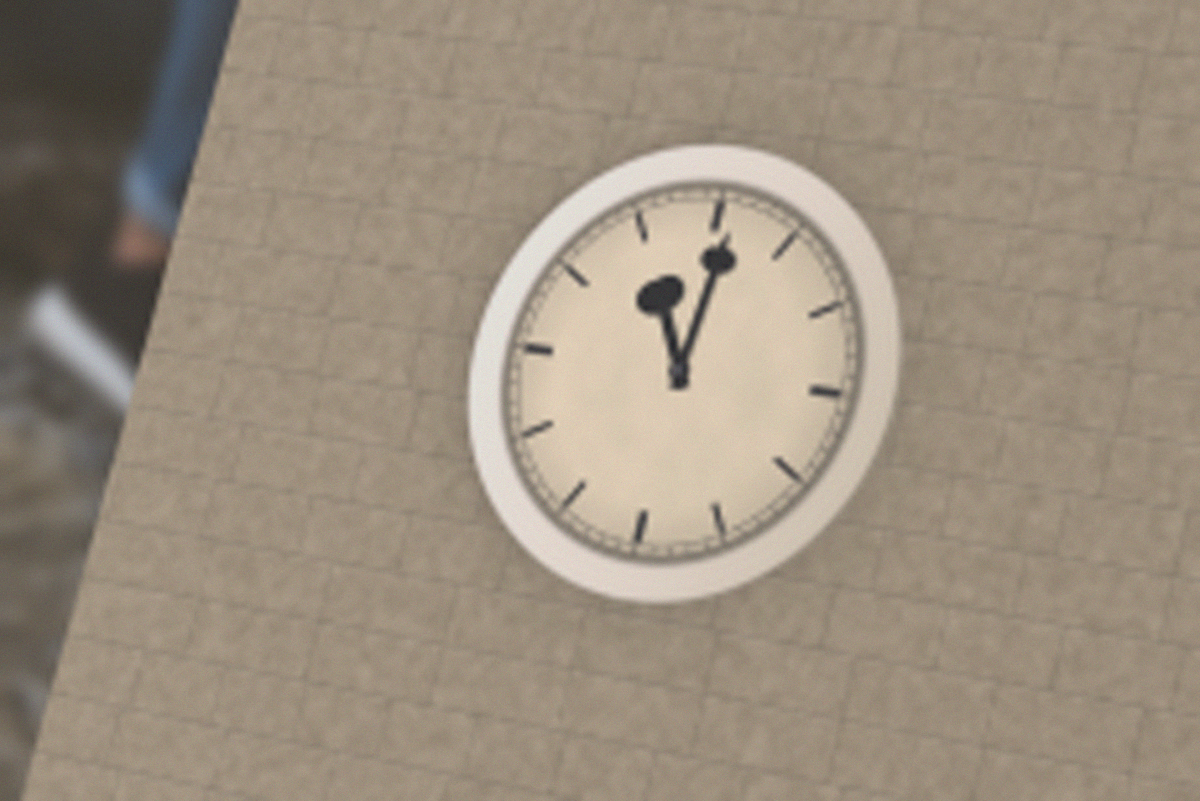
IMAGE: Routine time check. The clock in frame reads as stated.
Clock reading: 11:01
